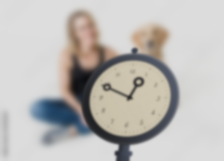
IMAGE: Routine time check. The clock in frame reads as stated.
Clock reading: 12:49
